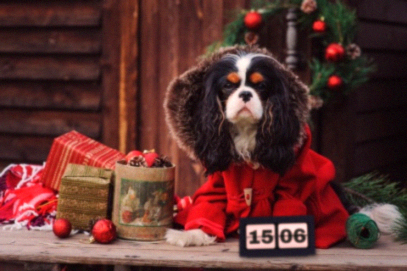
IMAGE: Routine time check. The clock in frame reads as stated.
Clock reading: 15:06
